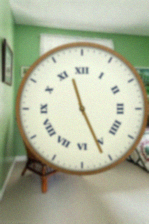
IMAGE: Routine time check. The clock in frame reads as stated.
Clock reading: 11:26
